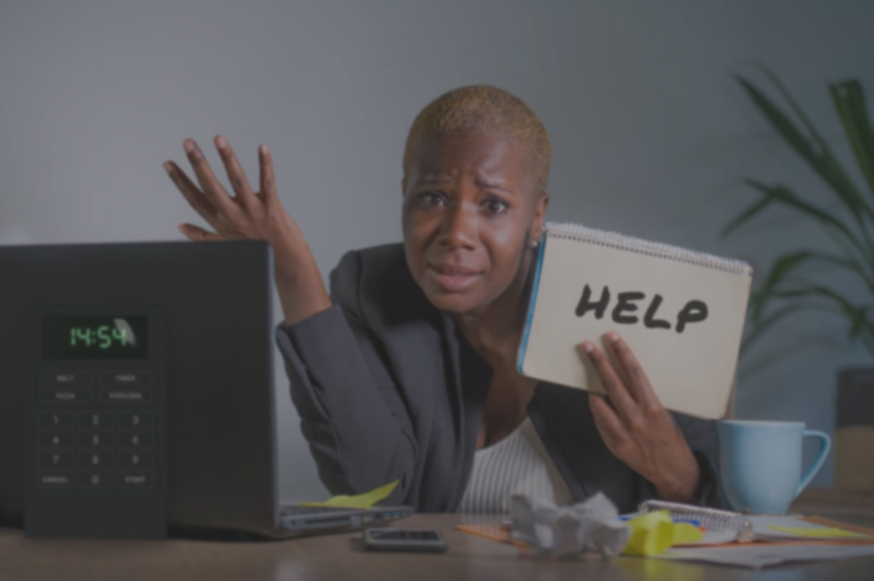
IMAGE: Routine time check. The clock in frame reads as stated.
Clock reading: 14:54
